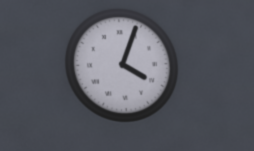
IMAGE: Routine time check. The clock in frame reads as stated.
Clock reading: 4:04
